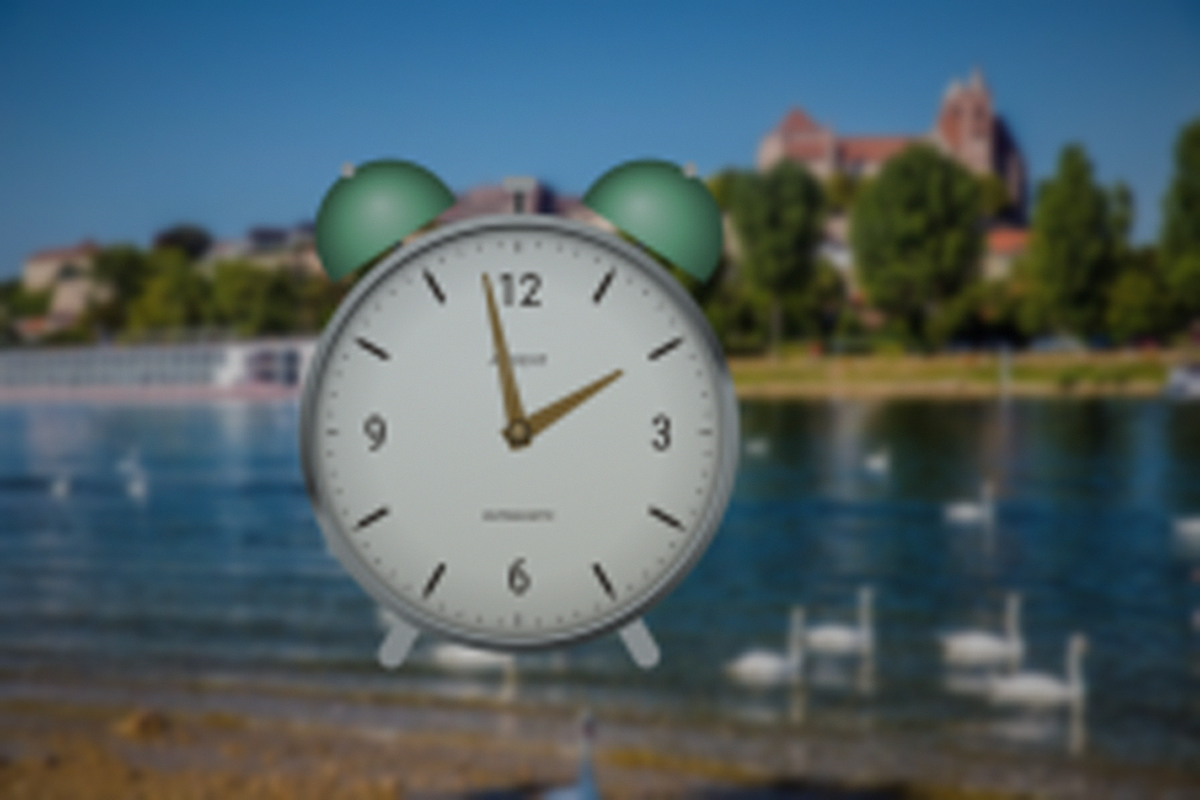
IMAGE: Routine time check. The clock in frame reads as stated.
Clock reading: 1:58
